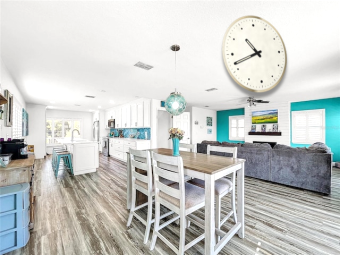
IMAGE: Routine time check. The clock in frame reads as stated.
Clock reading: 10:42
